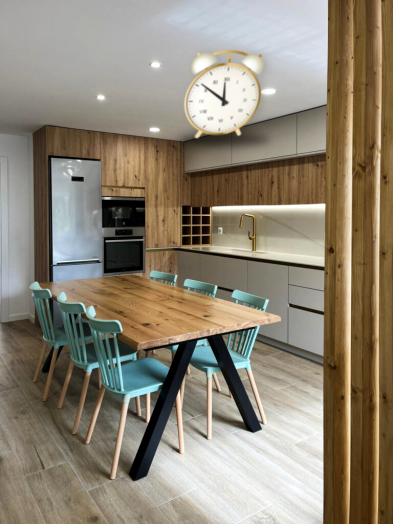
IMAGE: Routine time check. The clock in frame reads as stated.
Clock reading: 11:51
